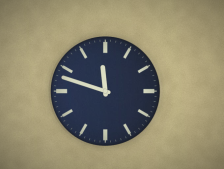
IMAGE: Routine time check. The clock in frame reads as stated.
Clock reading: 11:48
